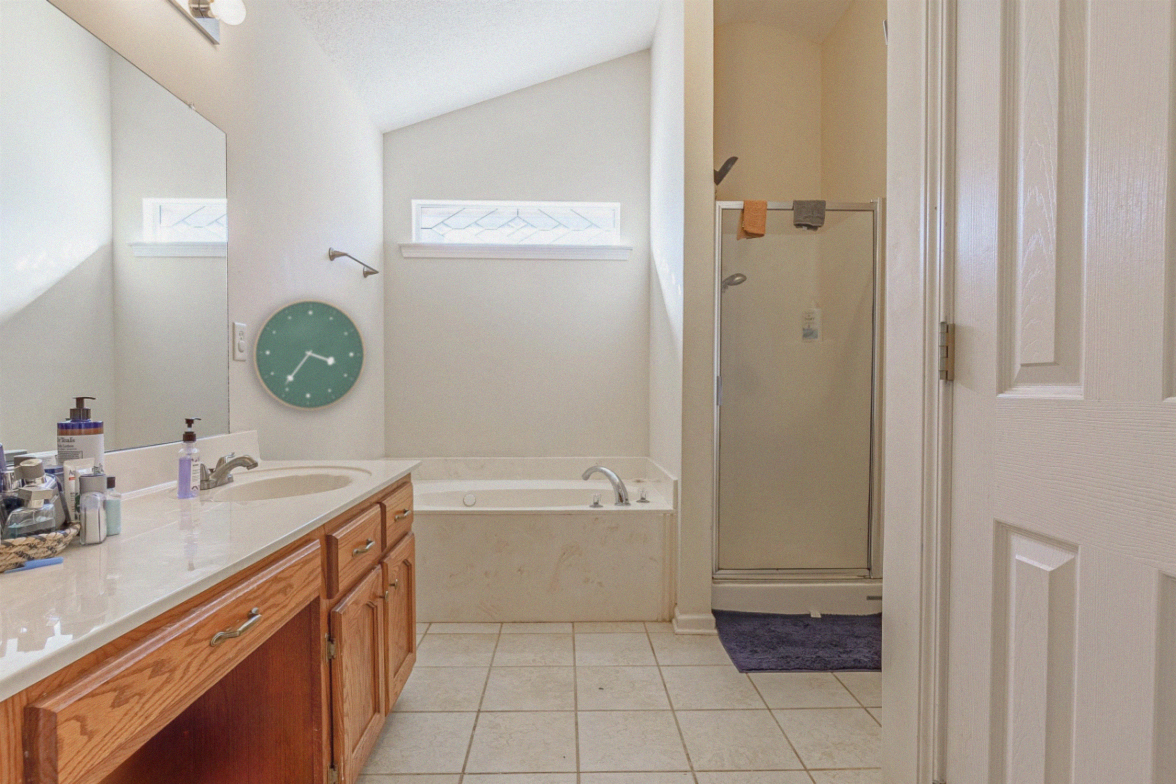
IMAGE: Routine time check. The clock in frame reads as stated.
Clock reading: 3:36
